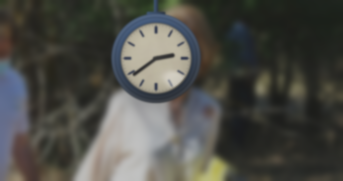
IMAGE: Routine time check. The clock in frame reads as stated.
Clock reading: 2:39
